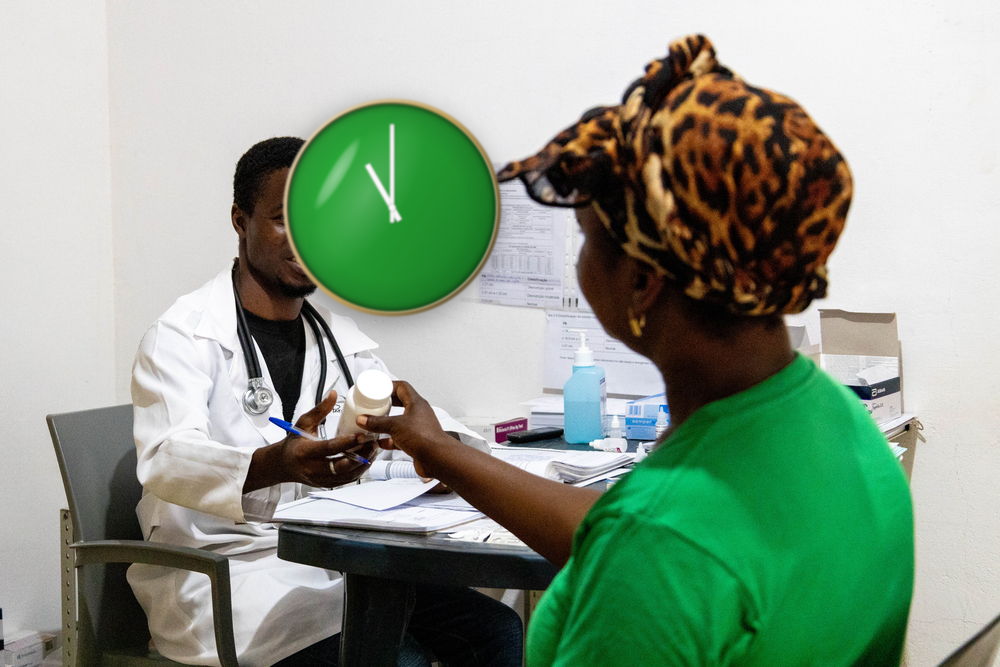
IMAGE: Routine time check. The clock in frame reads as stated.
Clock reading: 11:00
